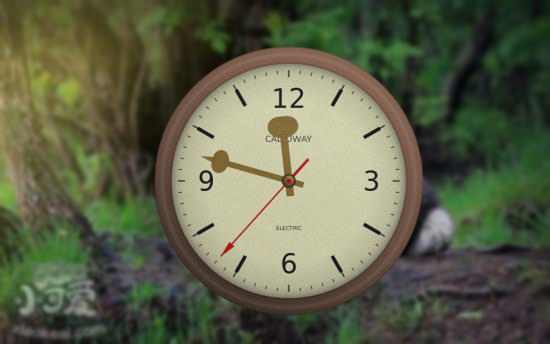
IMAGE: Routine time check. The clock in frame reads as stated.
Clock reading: 11:47:37
